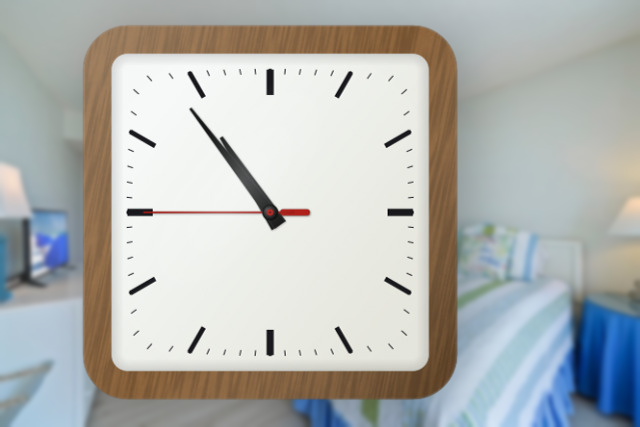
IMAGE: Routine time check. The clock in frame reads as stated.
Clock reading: 10:53:45
